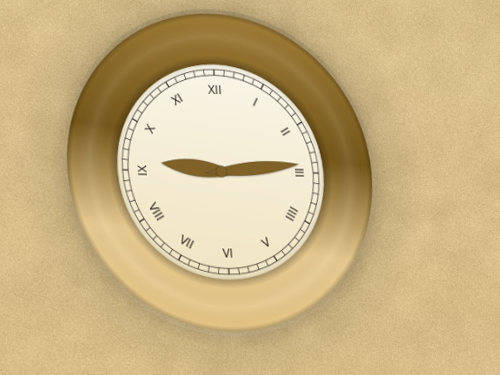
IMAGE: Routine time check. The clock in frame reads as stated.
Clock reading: 9:14
